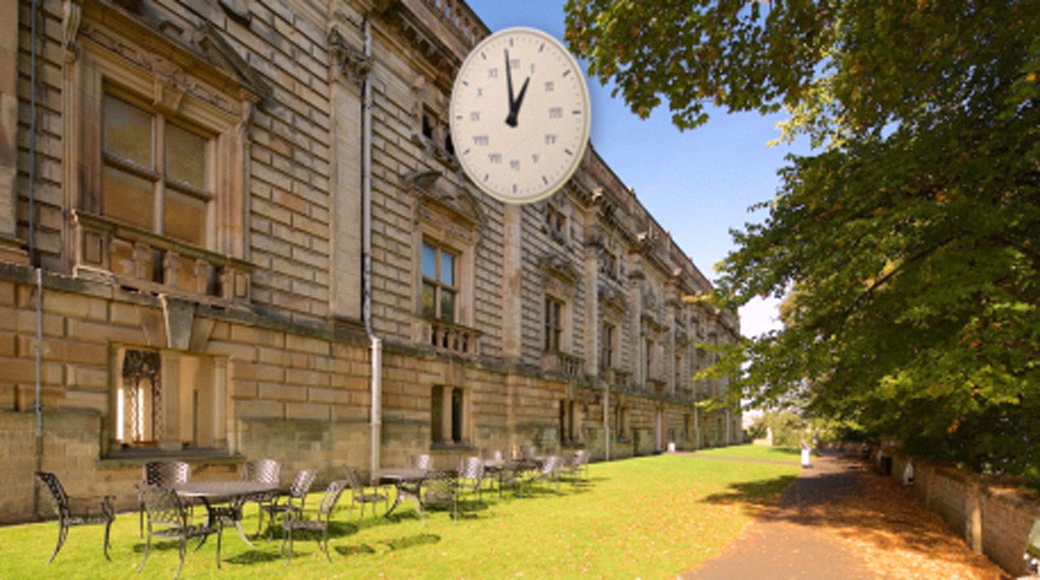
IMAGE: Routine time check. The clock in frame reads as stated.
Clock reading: 12:59
